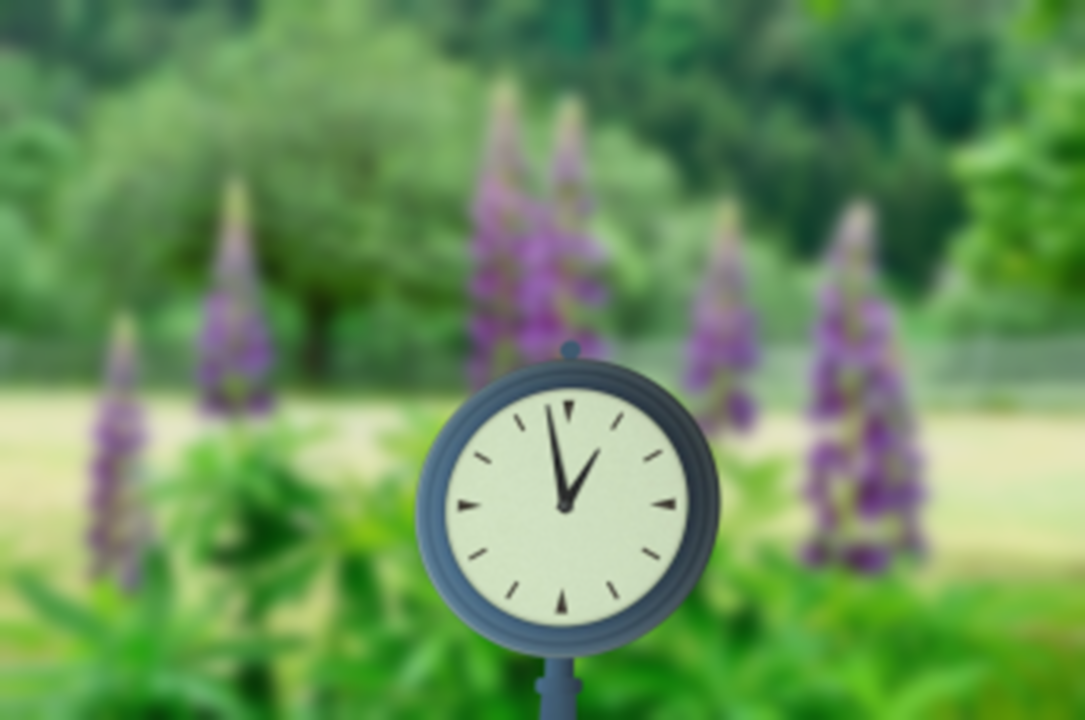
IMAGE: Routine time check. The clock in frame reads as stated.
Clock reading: 12:58
